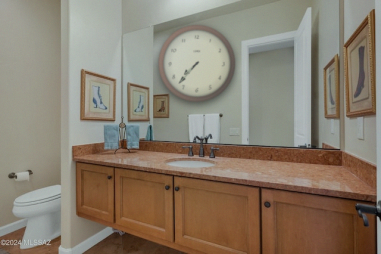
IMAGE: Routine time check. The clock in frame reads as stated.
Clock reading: 7:37
